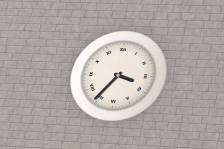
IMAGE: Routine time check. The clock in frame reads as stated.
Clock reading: 3:36
